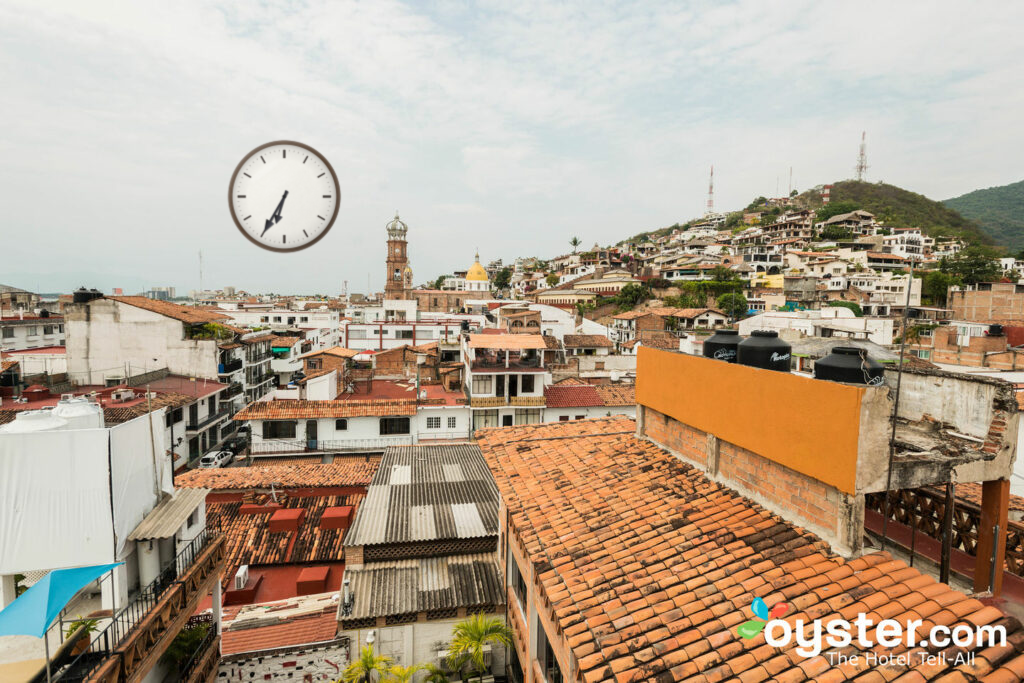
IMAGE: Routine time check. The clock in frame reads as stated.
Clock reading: 6:35
